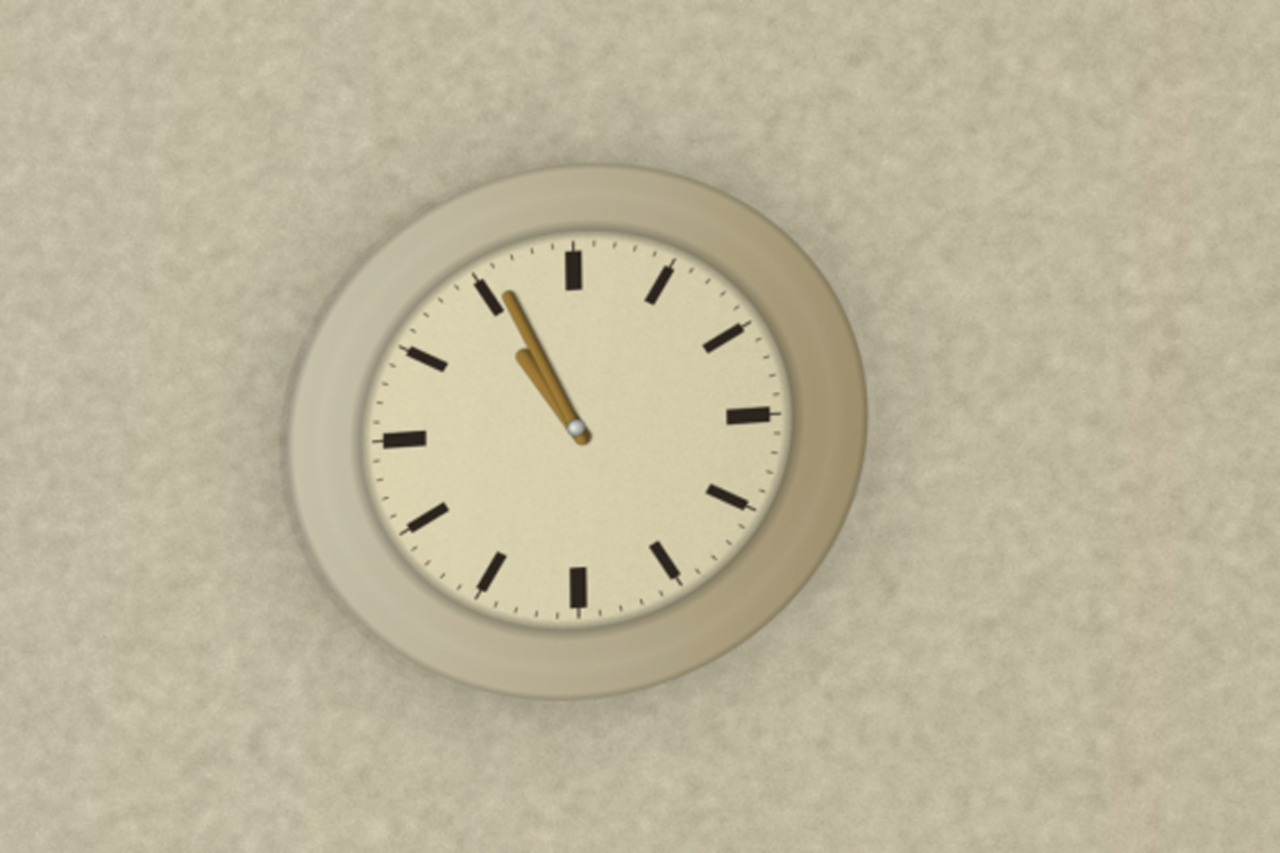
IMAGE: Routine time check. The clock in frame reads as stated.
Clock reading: 10:56
